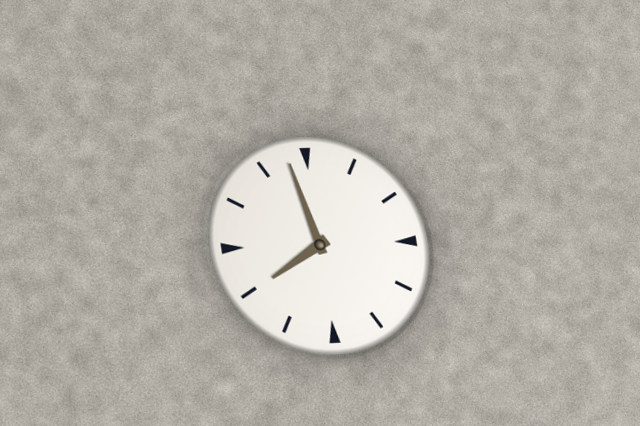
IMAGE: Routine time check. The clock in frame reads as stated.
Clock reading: 7:58
